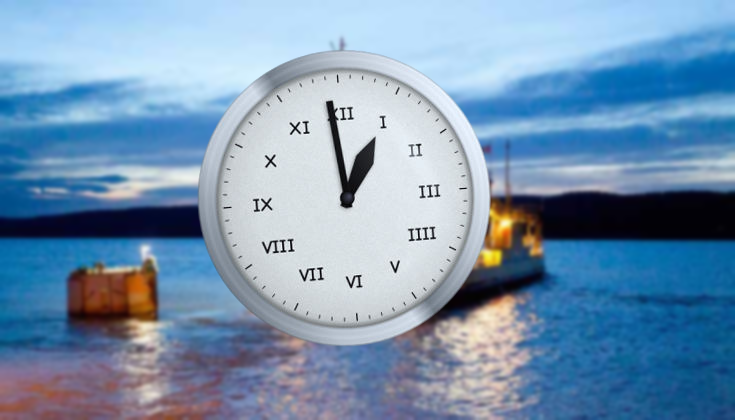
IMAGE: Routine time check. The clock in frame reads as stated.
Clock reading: 12:59
